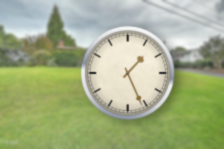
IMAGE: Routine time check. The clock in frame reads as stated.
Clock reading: 1:26
